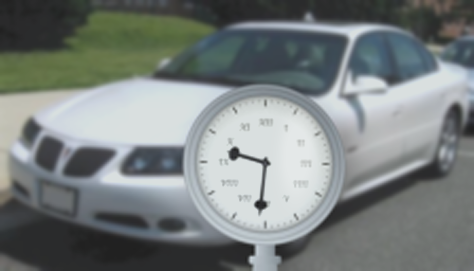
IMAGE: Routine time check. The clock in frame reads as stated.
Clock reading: 9:31
